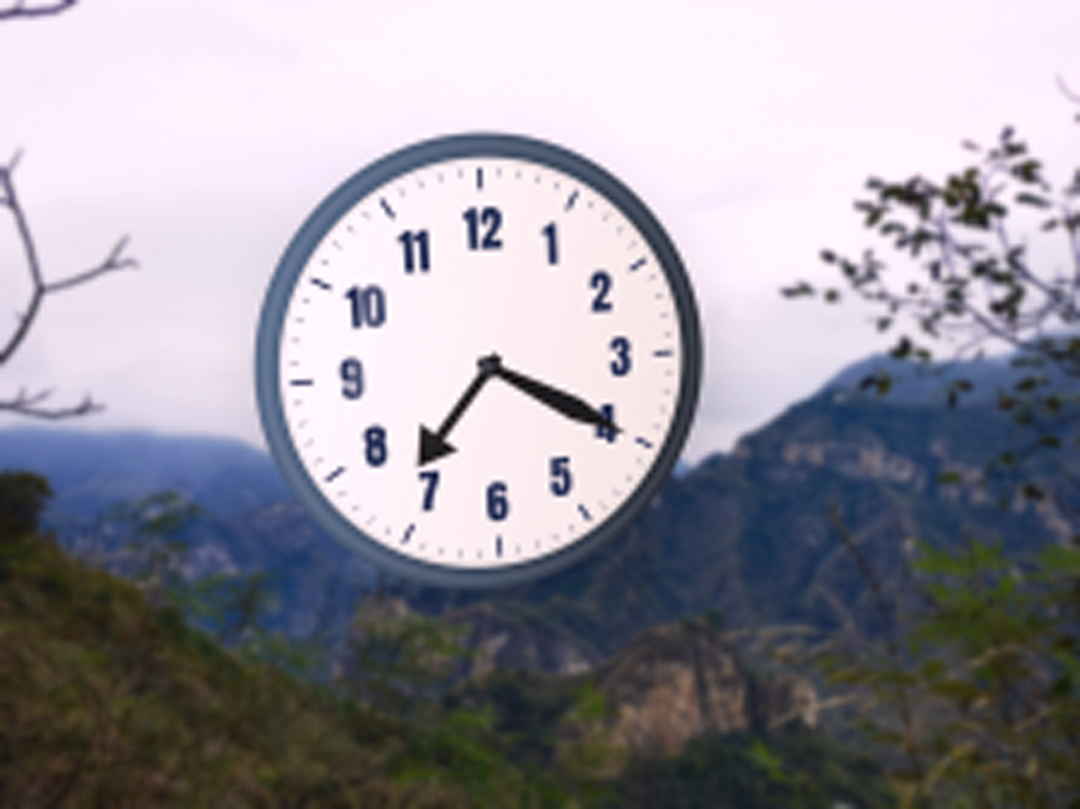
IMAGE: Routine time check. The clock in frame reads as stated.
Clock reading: 7:20
